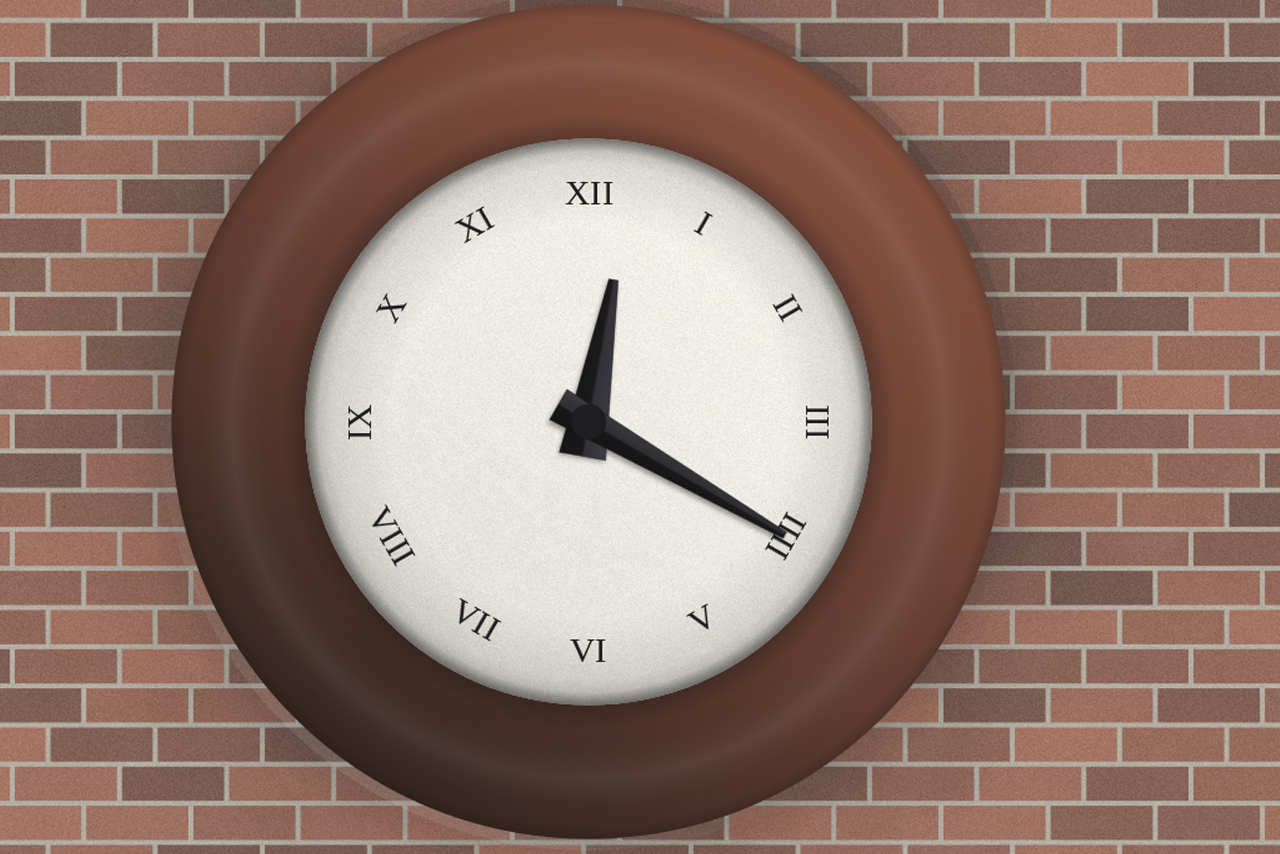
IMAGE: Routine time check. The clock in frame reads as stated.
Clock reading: 12:20
